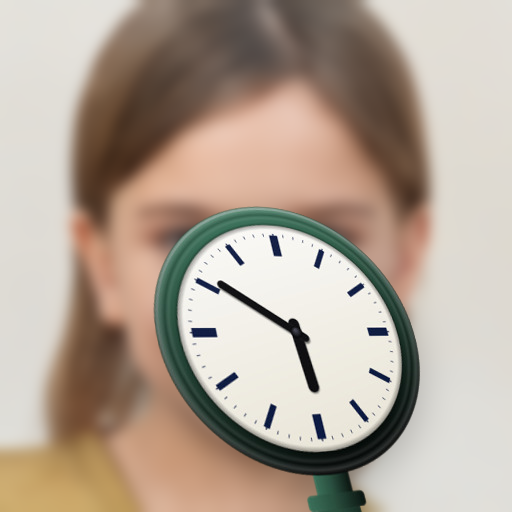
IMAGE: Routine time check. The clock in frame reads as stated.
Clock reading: 5:51
